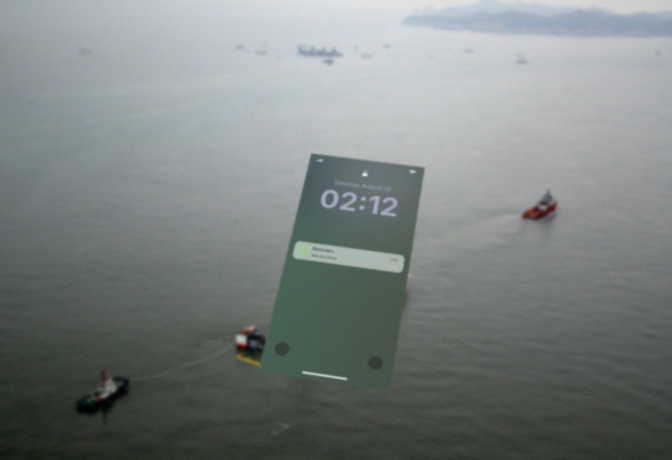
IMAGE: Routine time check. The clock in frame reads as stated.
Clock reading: 2:12
